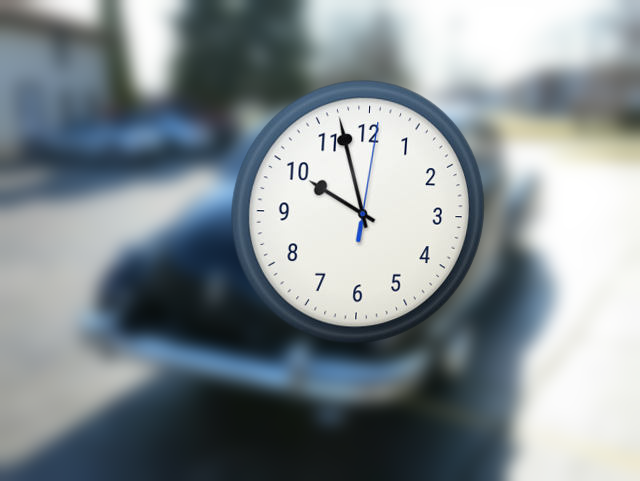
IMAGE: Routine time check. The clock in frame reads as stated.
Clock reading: 9:57:01
